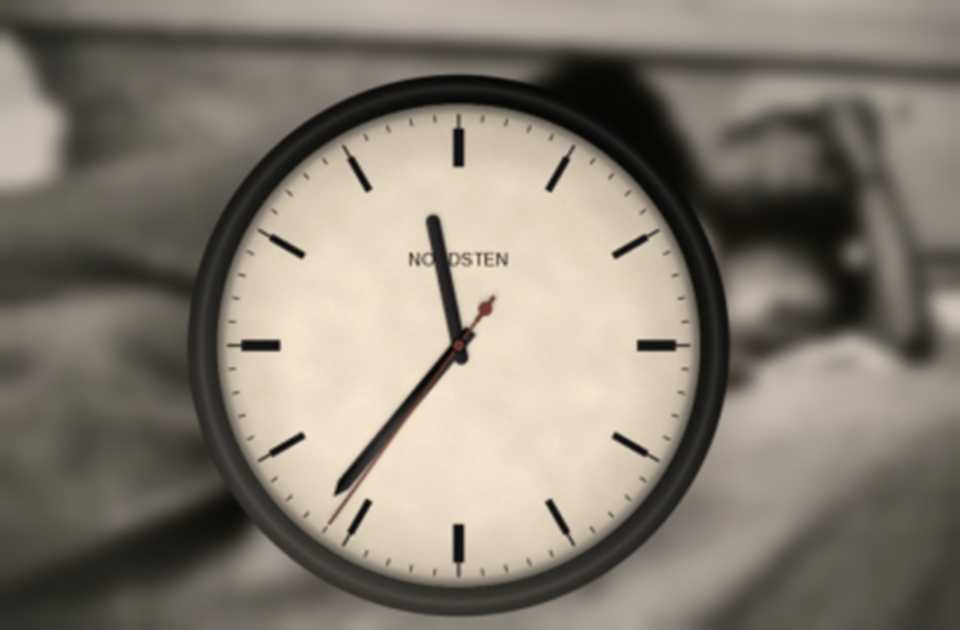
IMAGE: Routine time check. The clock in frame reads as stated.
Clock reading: 11:36:36
